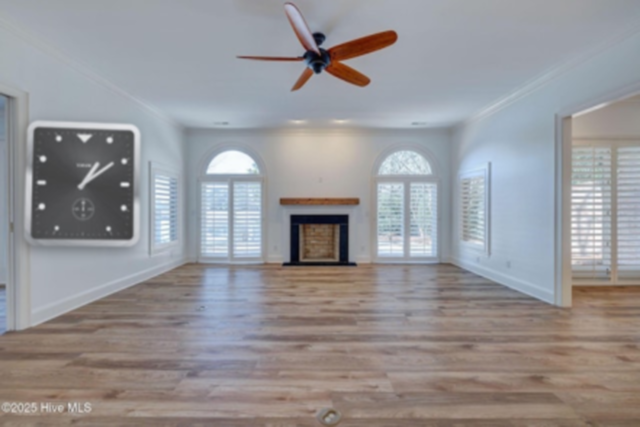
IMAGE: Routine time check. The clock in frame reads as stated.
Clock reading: 1:09
